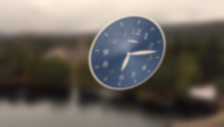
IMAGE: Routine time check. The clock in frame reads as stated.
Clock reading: 6:13
